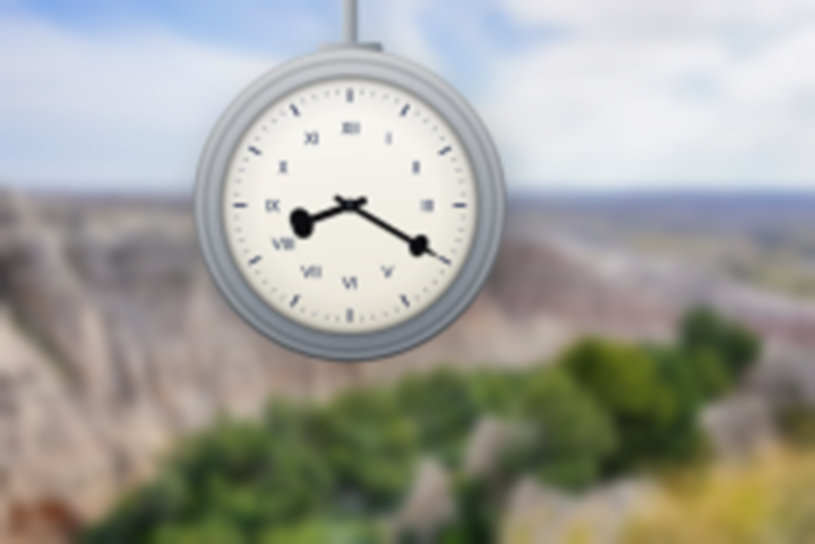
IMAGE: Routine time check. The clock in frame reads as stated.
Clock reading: 8:20
